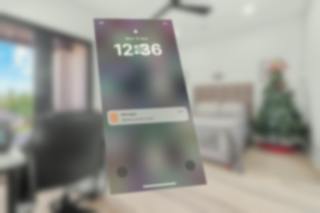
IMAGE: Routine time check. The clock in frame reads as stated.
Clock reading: 12:36
